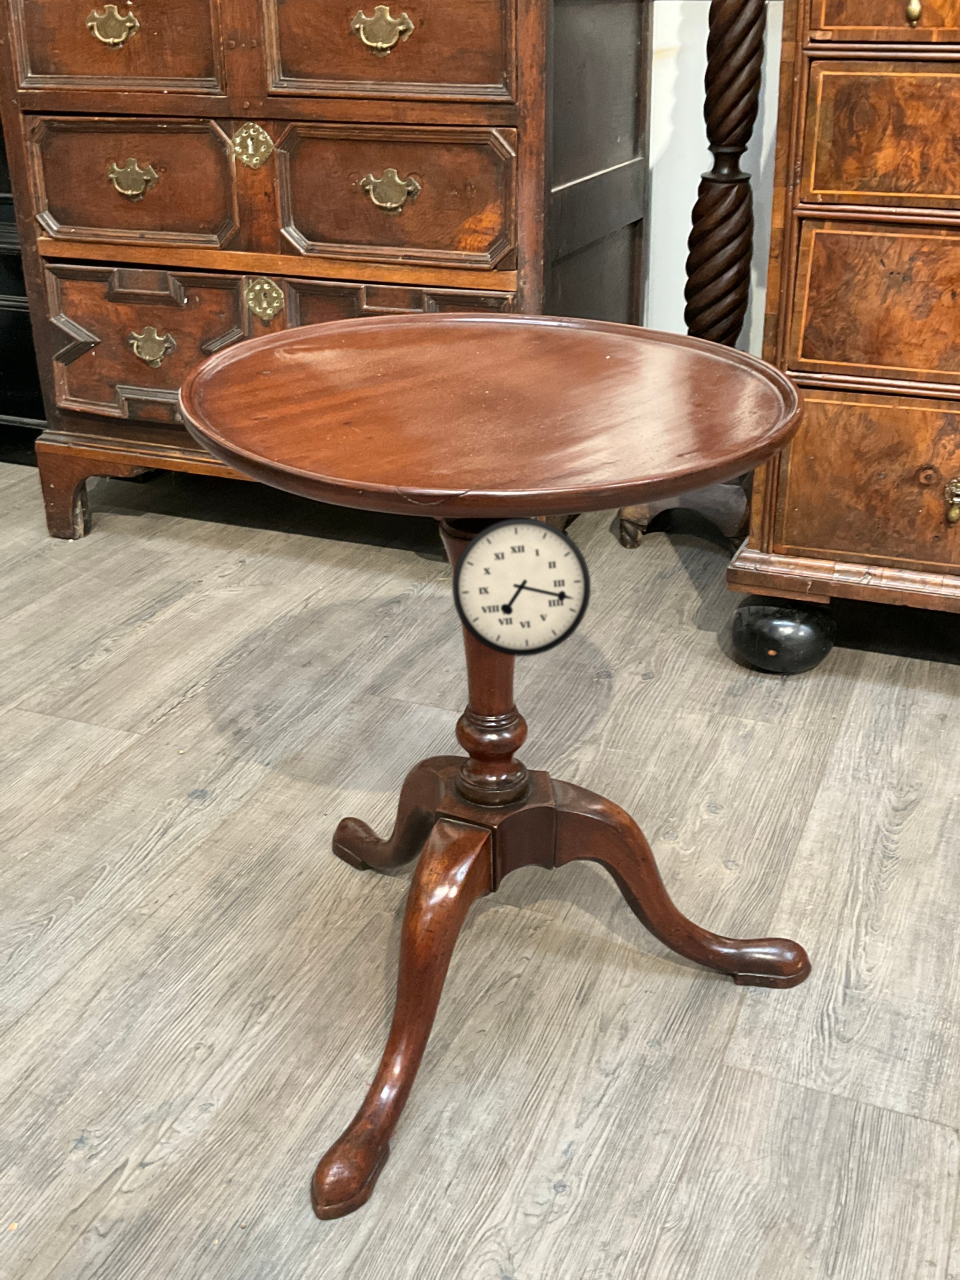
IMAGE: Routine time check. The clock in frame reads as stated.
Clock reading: 7:18
